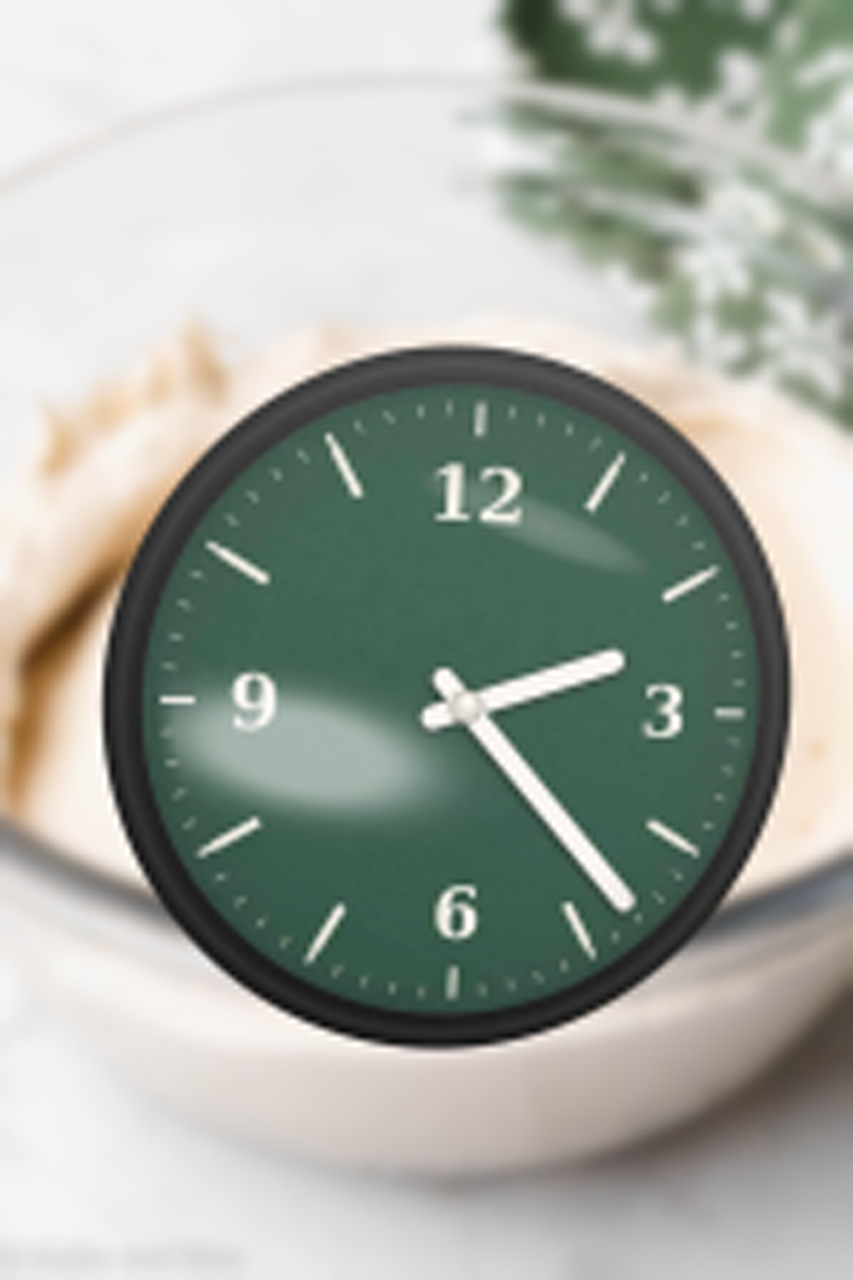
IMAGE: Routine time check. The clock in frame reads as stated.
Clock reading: 2:23
